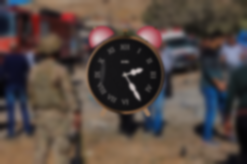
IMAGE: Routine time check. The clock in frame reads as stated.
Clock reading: 2:25
